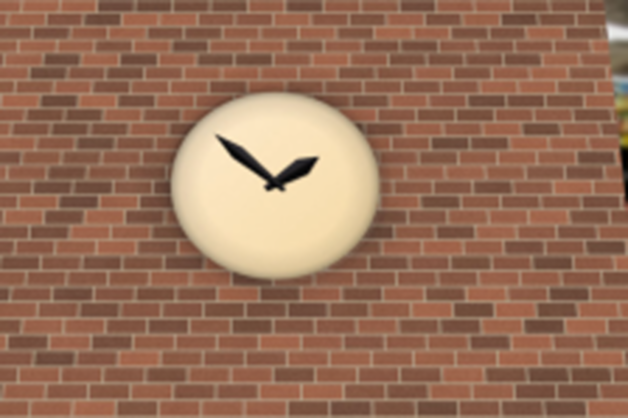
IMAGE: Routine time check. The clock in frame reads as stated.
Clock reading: 1:52
